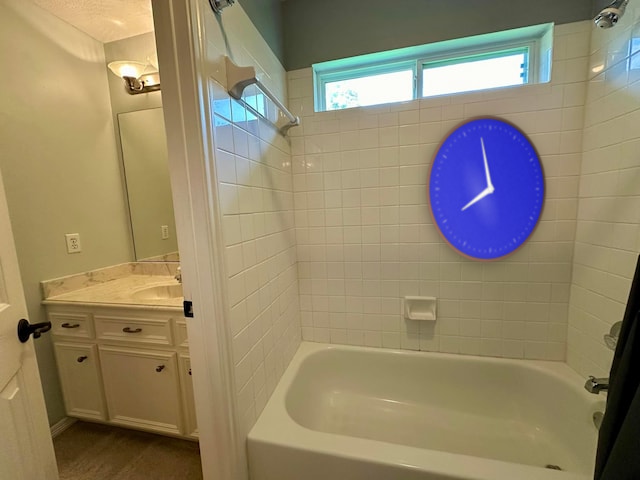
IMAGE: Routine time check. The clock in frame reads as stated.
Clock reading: 7:58
